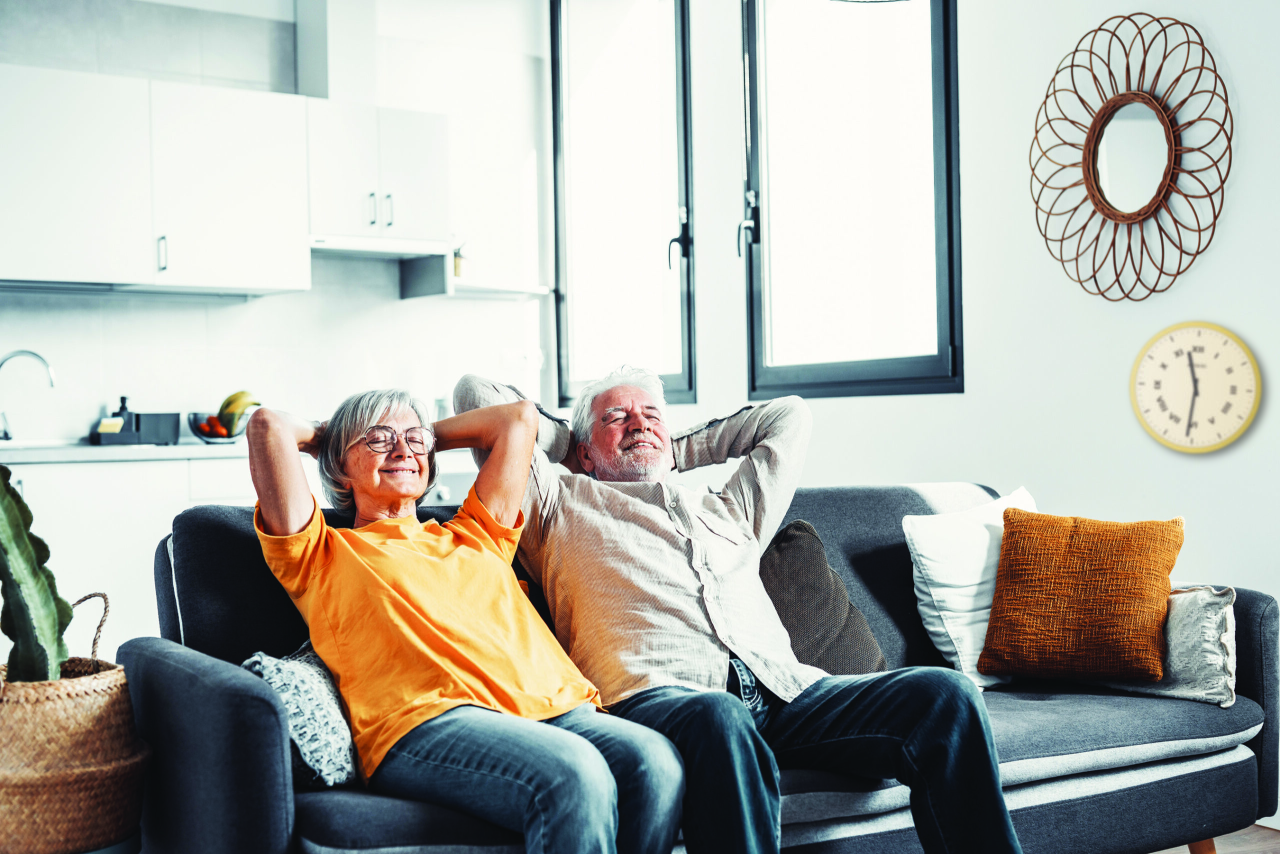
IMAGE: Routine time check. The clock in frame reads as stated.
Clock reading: 11:31
